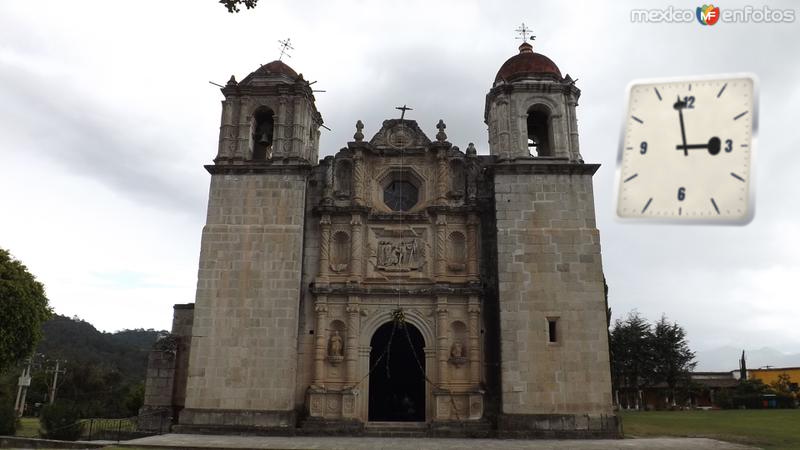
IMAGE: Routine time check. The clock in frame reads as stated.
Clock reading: 2:58
